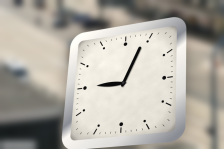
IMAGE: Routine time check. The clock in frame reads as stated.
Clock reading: 9:04
